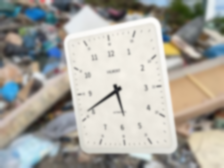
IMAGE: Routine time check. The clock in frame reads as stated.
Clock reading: 5:41
